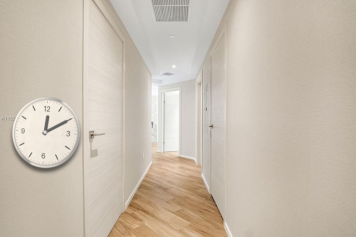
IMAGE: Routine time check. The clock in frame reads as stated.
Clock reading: 12:10
